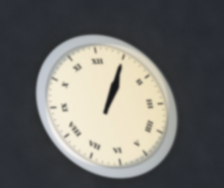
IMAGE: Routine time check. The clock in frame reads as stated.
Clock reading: 1:05
